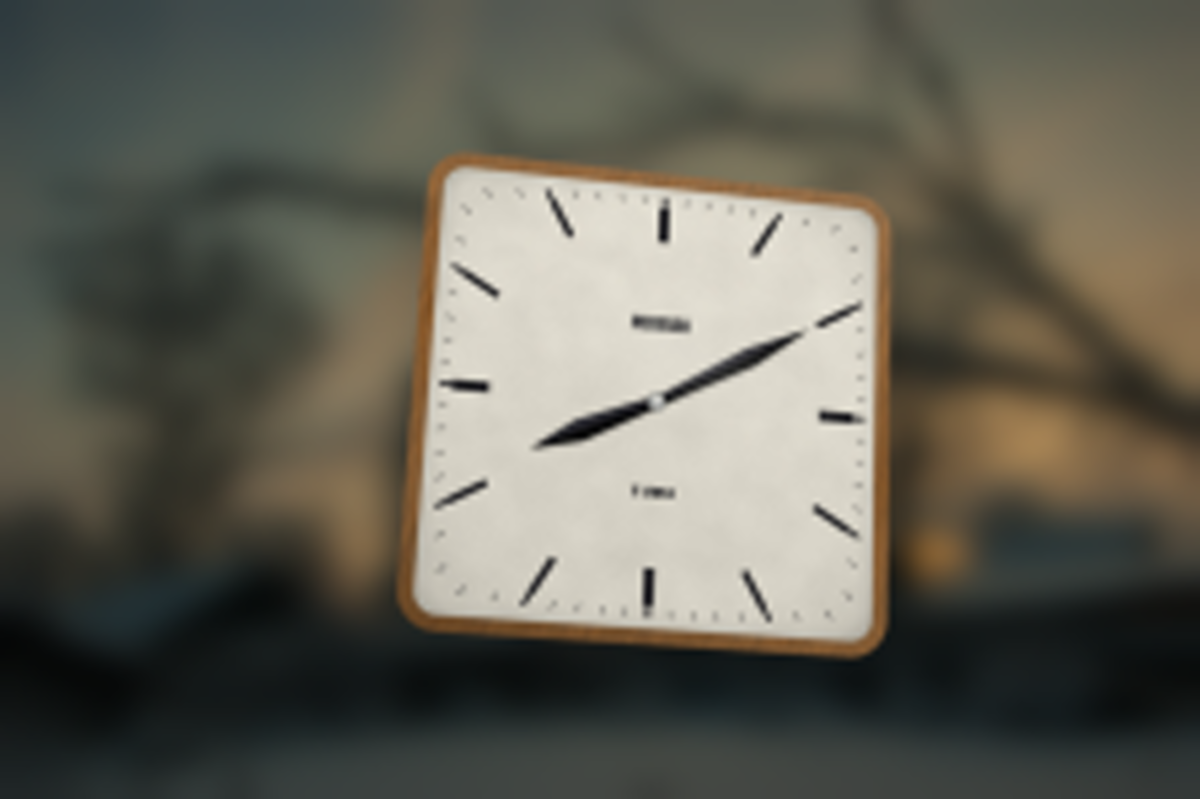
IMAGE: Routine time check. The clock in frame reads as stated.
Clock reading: 8:10
